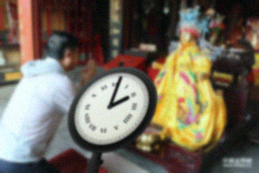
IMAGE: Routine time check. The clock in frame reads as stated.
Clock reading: 2:01
